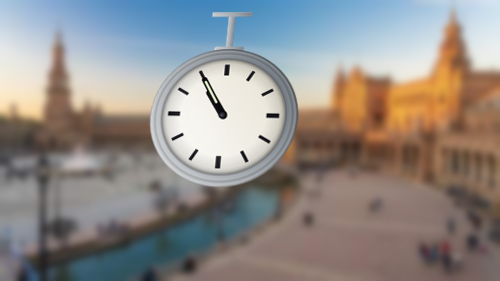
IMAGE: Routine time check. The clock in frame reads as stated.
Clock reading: 10:55
